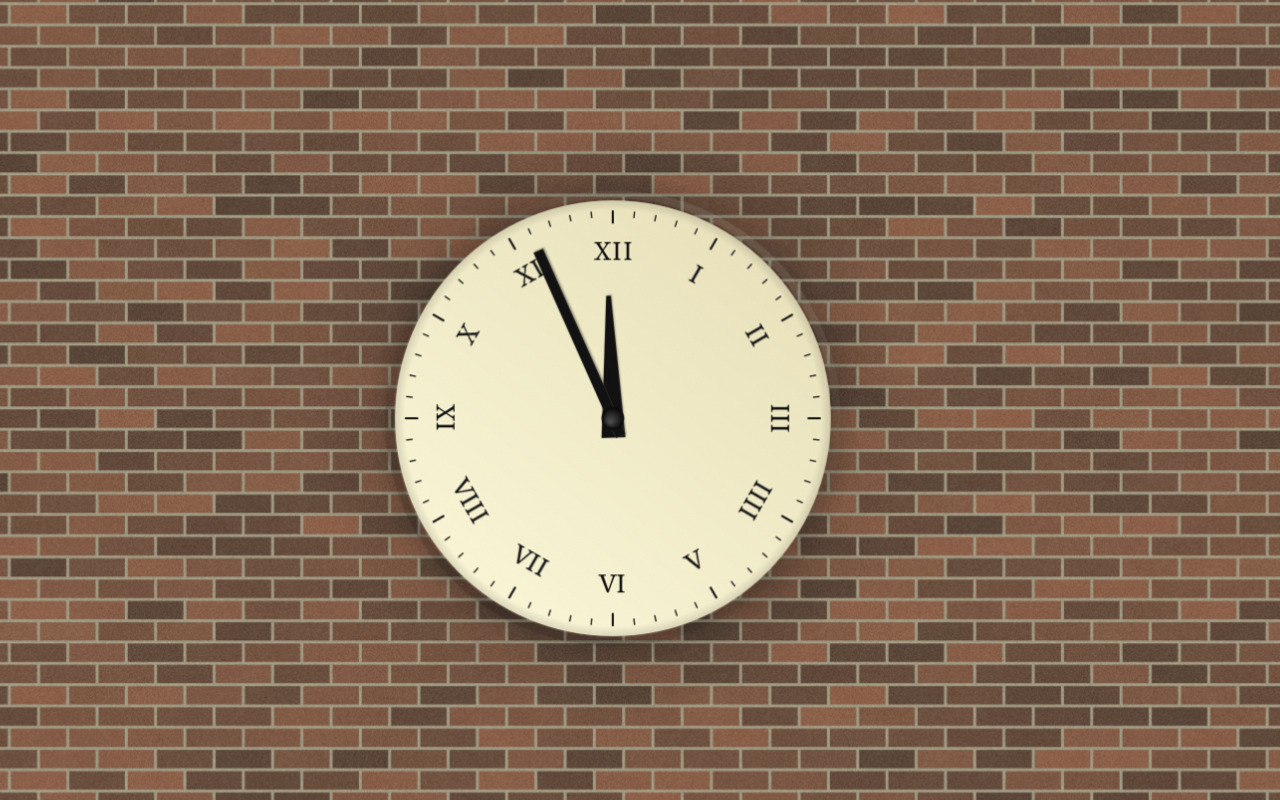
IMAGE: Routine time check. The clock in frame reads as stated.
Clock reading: 11:56
